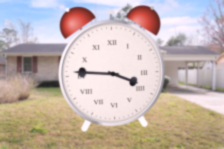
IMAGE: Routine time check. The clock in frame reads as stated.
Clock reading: 3:46
